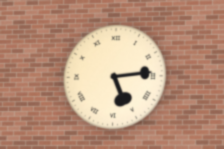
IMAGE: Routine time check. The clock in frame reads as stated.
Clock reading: 5:14
